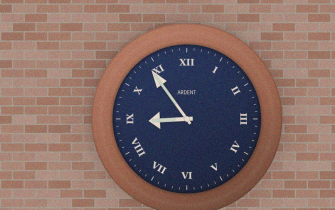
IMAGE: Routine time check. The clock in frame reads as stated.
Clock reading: 8:54
